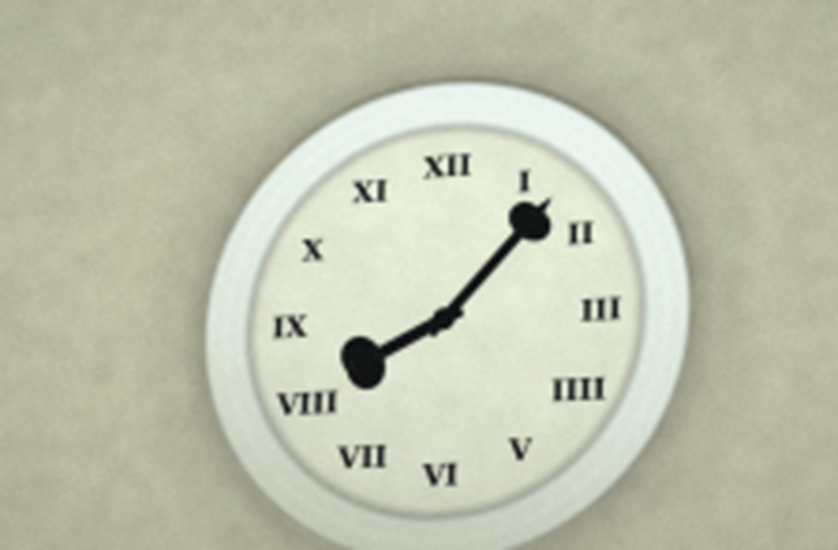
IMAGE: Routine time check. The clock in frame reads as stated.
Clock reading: 8:07
